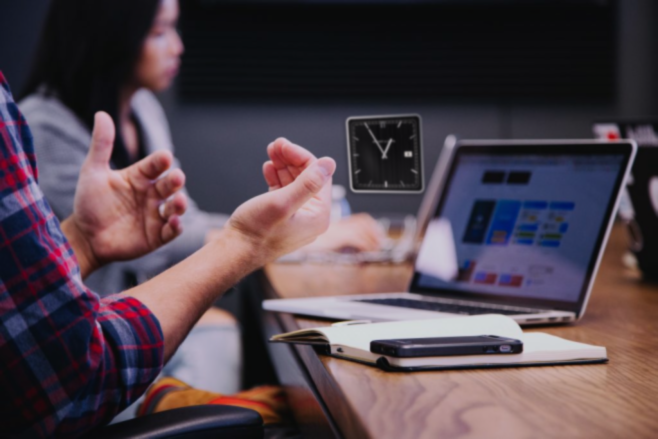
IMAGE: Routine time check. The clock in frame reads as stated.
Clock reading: 12:55
